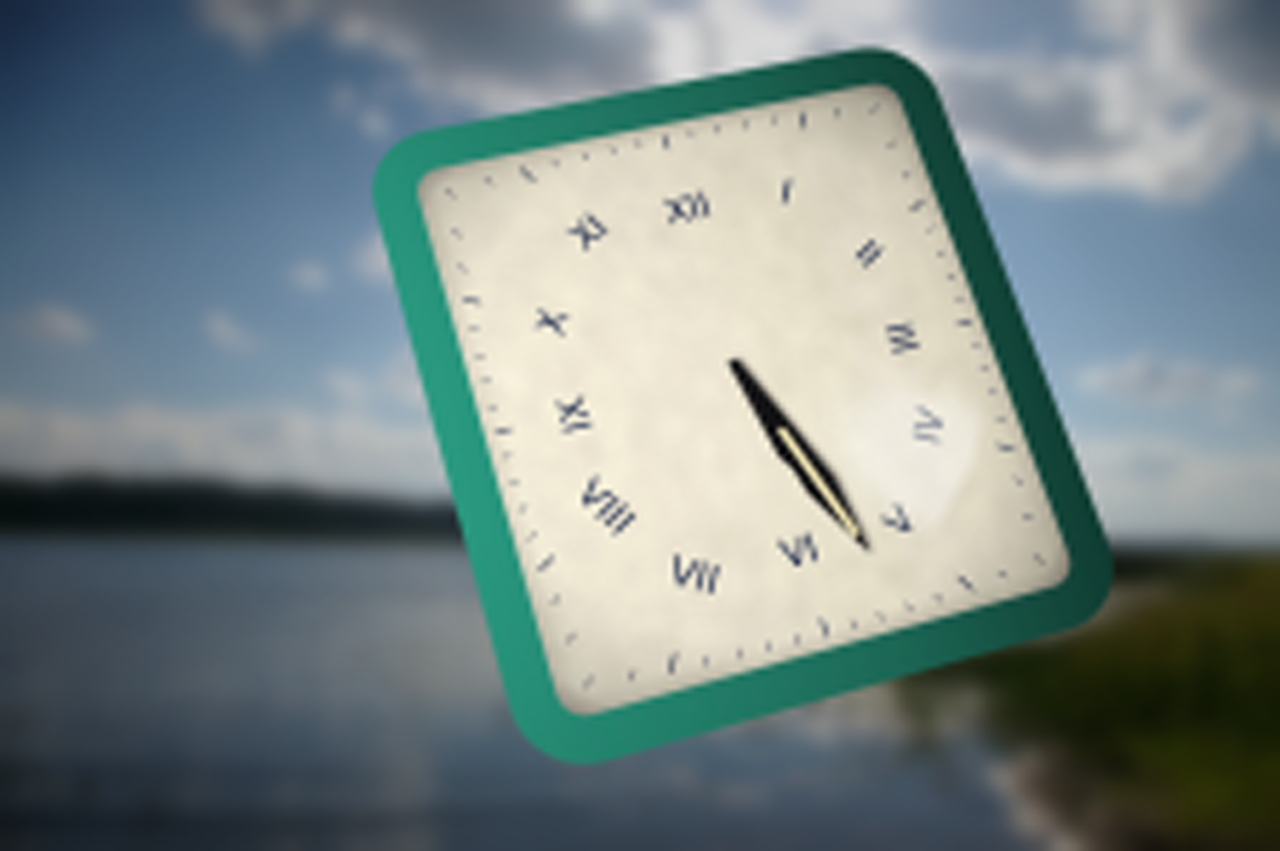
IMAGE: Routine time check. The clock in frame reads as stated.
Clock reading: 5:27
